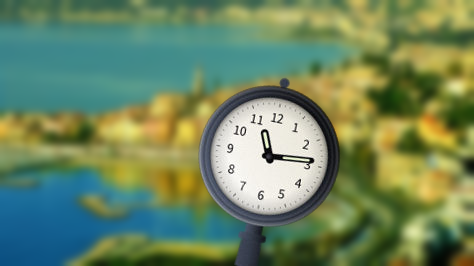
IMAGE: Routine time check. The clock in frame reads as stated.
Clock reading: 11:14
